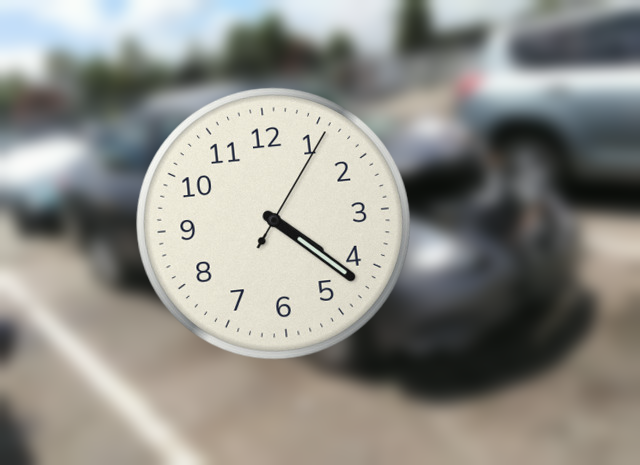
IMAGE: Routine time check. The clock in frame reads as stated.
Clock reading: 4:22:06
